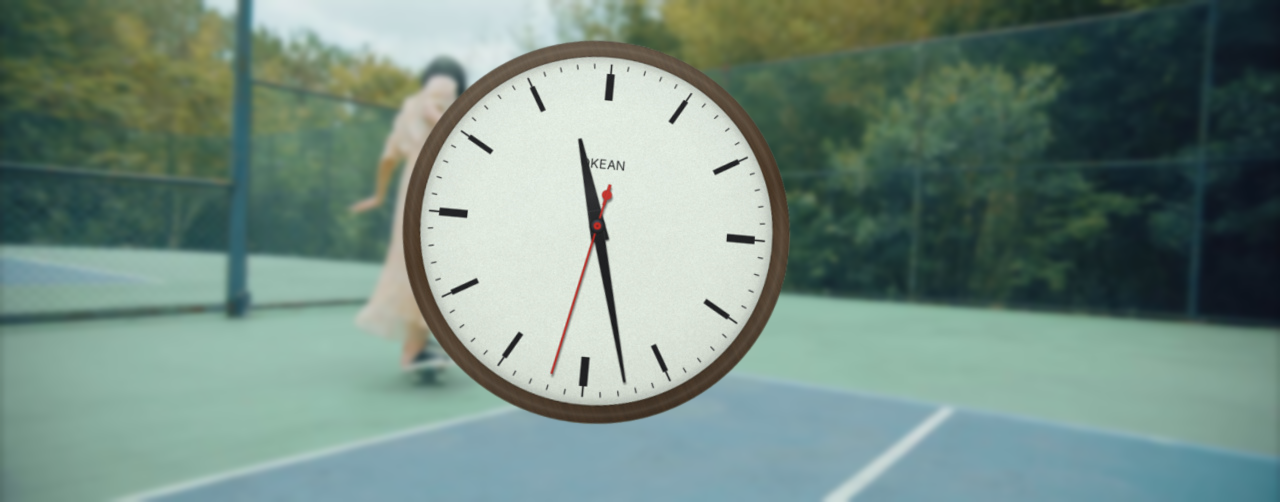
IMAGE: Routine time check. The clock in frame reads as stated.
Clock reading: 11:27:32
